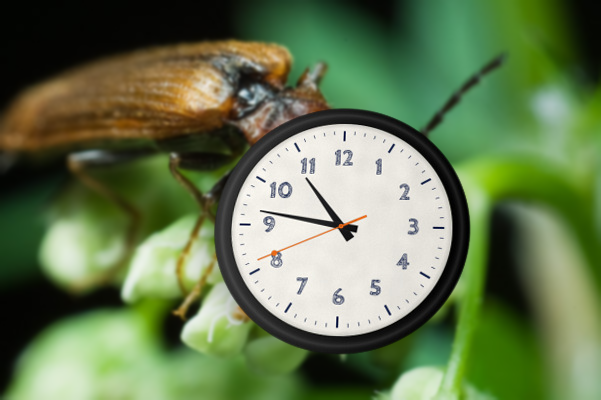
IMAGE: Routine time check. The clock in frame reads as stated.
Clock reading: 10:46:41
